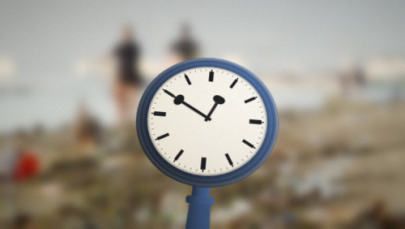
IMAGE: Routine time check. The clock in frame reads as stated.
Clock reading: 12:50
